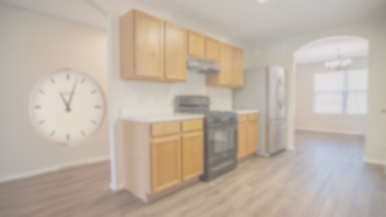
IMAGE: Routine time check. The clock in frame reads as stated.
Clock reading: 11:03
